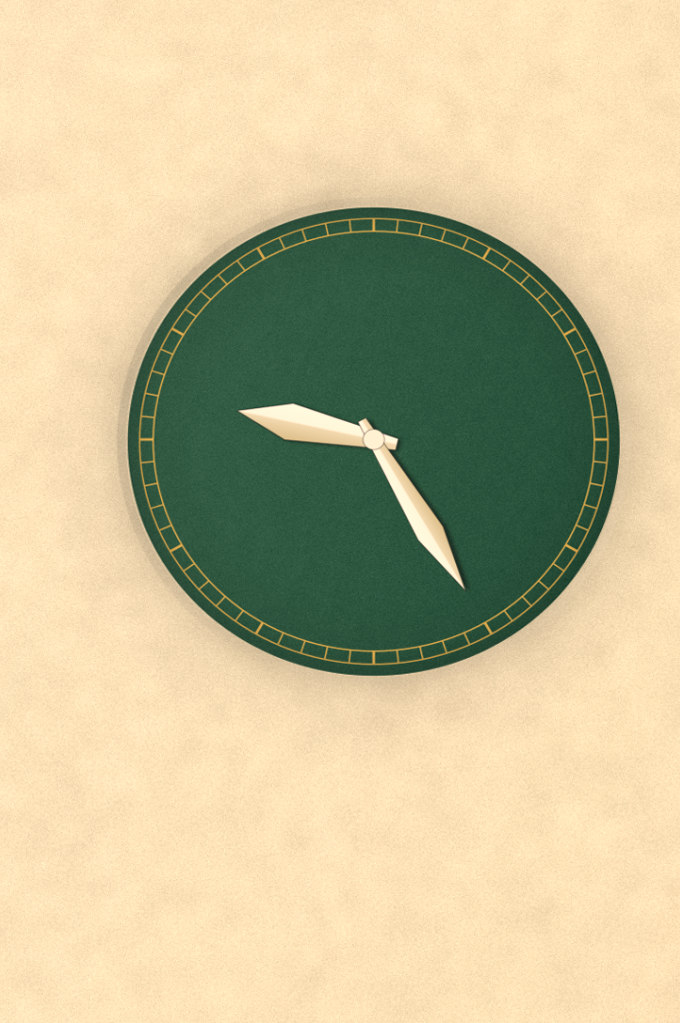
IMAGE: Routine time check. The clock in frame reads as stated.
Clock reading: 9:25
